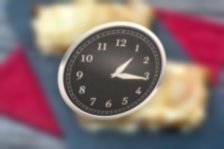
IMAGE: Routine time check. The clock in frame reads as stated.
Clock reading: 1:16
